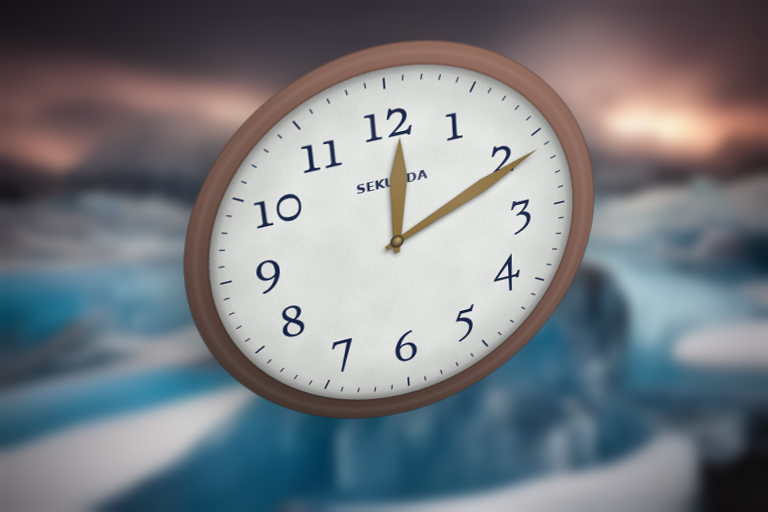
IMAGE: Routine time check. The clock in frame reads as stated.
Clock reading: 12:11
